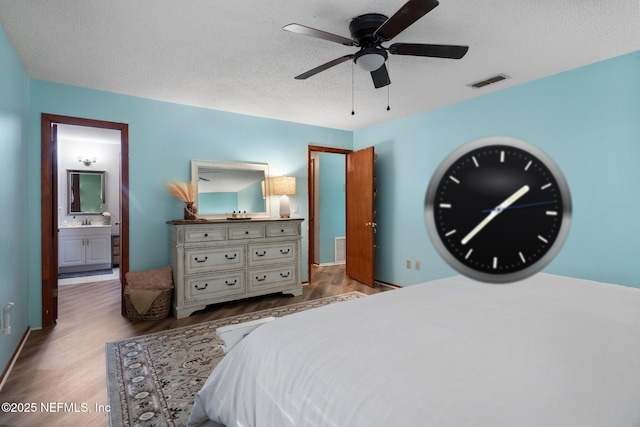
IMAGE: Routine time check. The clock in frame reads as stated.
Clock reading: 1:37:13
